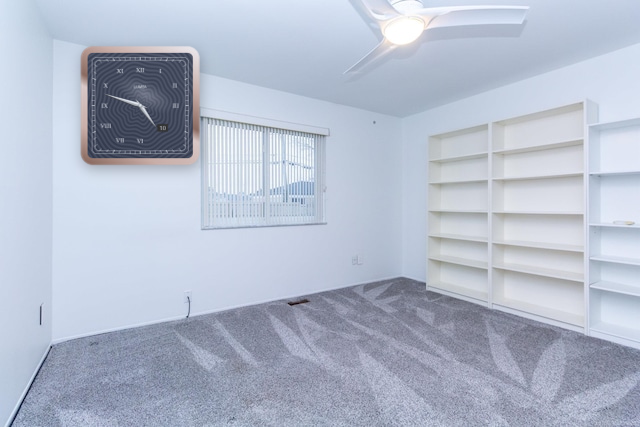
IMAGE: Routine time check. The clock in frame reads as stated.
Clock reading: 4:48
